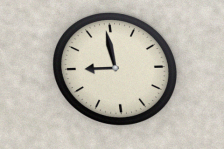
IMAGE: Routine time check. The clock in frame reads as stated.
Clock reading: 8:59
